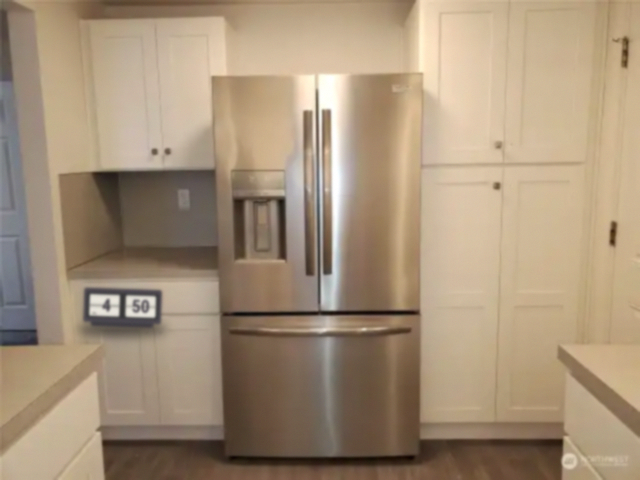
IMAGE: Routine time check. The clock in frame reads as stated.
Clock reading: 4:50
